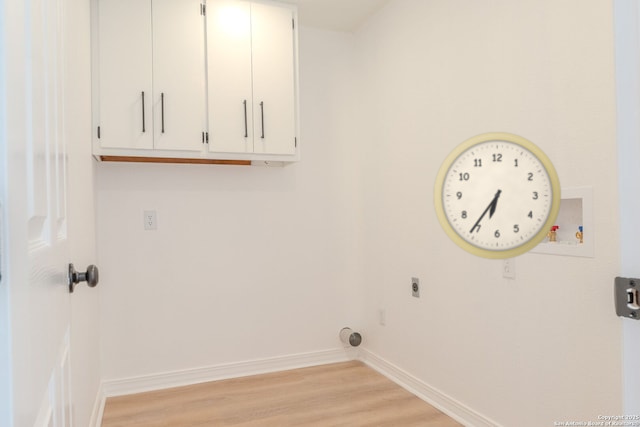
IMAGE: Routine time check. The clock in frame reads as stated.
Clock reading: 6:36
